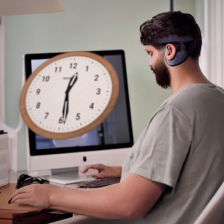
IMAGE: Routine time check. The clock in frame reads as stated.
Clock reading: 12:29
